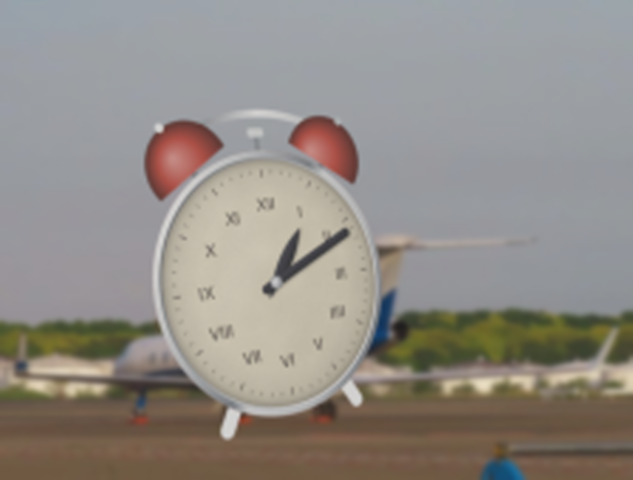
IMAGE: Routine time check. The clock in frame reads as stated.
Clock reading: 1:11
